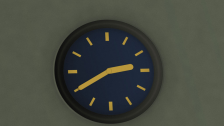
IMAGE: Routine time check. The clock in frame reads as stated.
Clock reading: 2:40
